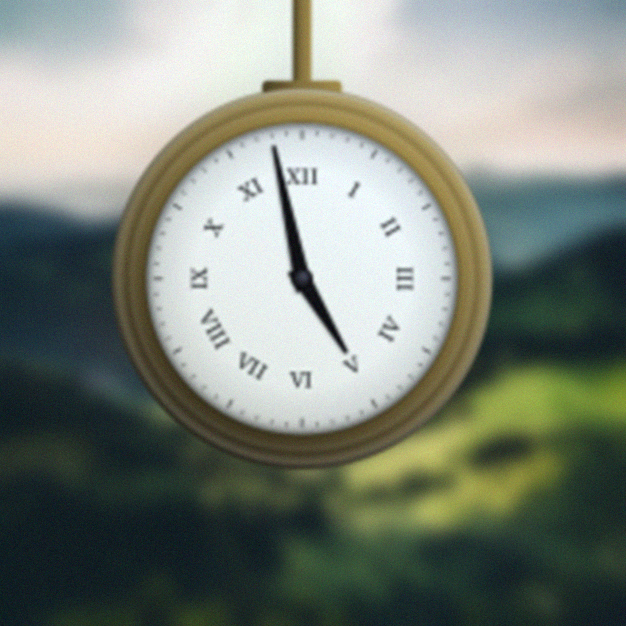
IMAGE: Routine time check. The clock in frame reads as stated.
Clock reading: 4:58
